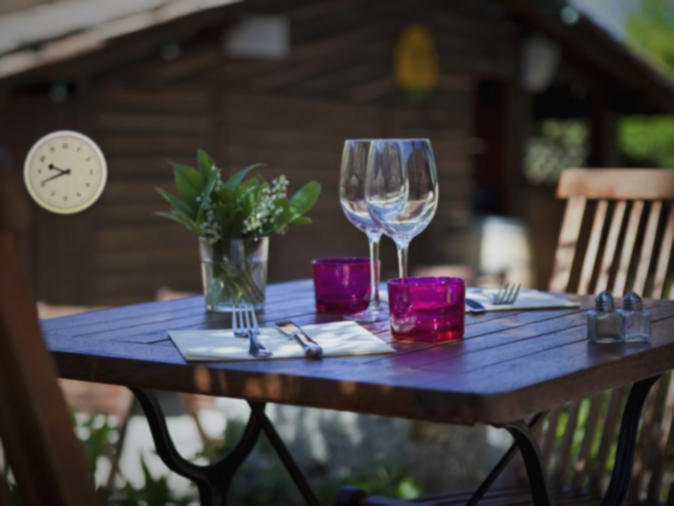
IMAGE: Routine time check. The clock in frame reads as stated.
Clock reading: 9:41
